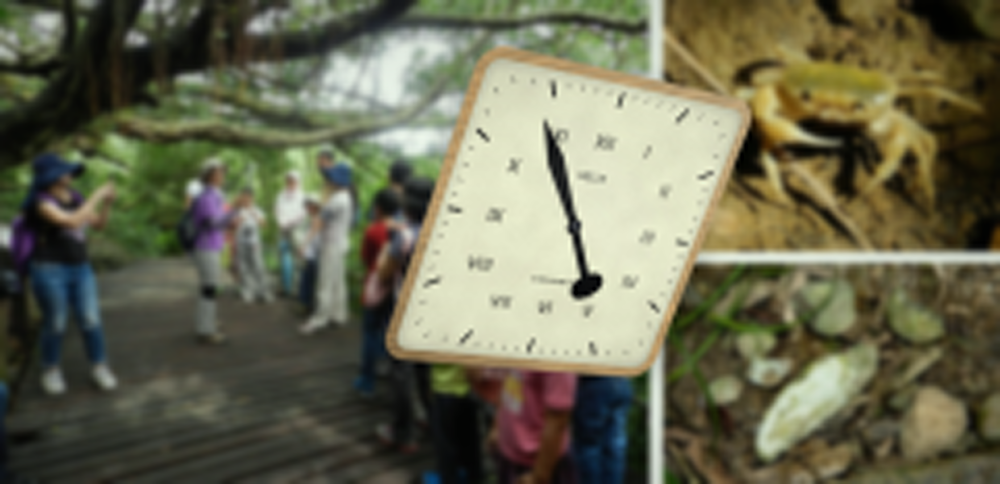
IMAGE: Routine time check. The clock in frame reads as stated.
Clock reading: 4:54
